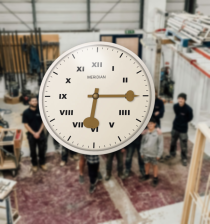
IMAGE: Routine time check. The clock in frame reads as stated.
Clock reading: 6:15
